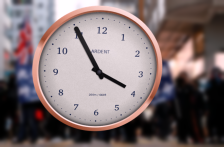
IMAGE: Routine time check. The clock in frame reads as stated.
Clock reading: 3:55
